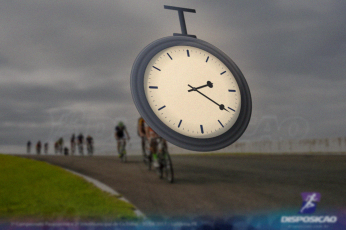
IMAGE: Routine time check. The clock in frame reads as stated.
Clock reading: 2:21
